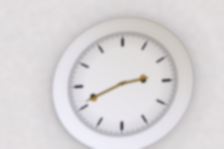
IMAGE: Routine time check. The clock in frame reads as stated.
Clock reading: 2:41
